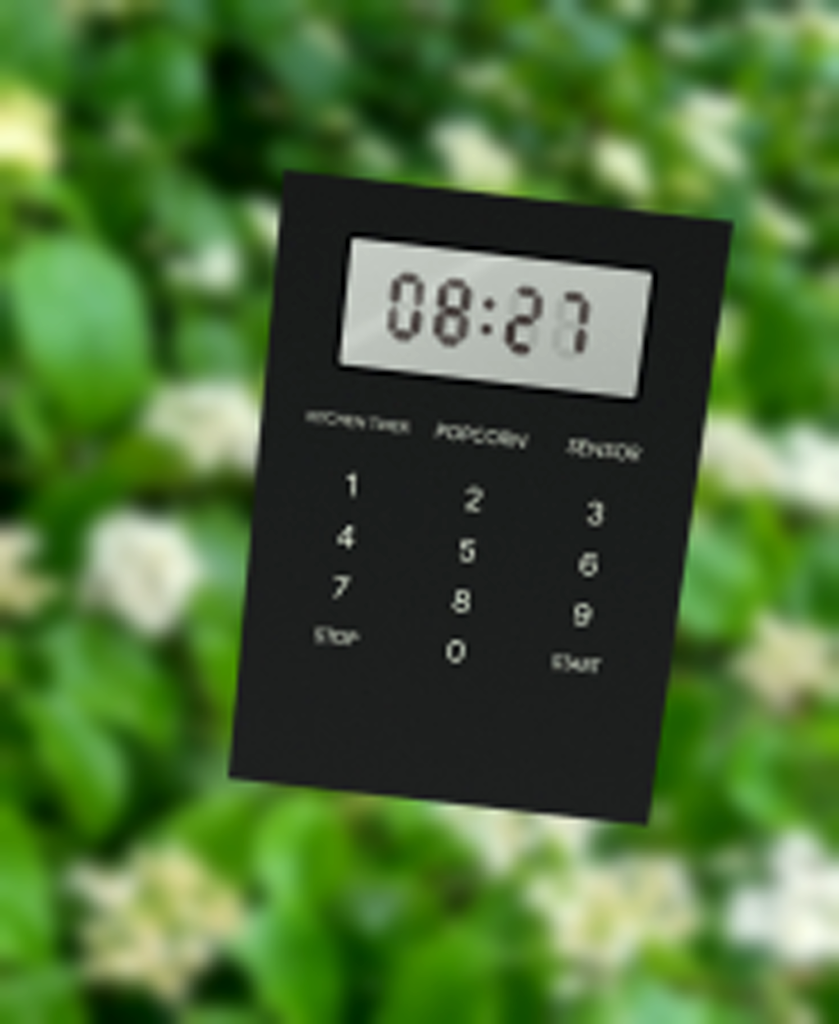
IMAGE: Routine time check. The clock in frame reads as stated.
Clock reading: 8:27
